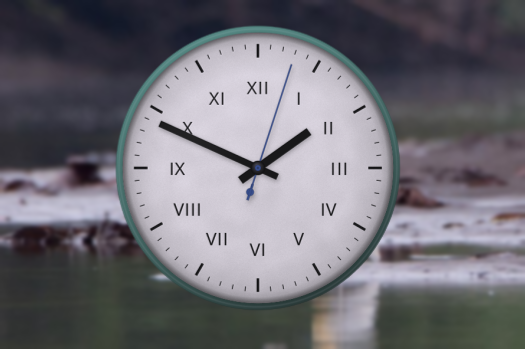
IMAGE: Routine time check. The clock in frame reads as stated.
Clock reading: 1:49:03
